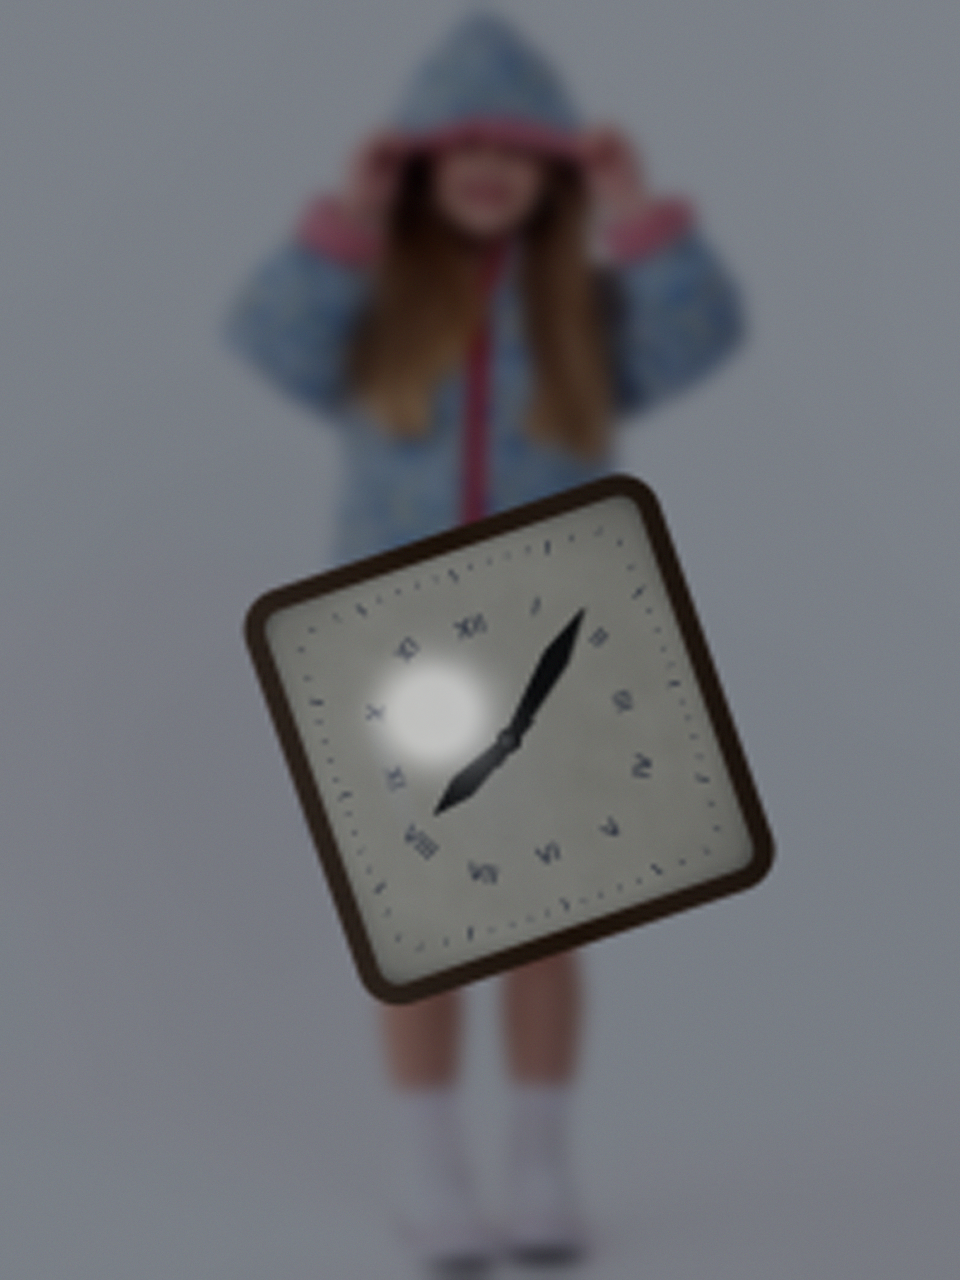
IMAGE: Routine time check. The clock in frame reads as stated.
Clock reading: 8:08
